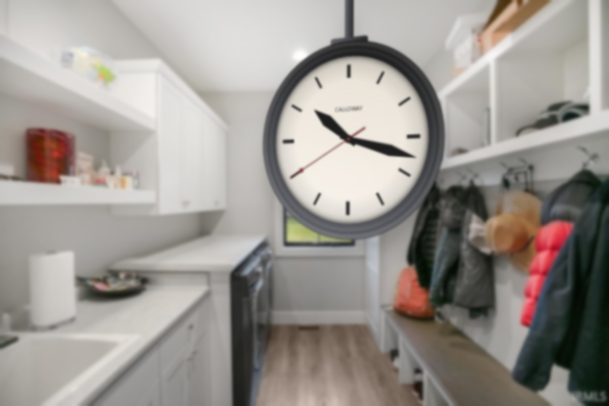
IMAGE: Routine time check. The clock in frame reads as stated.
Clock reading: 10:17:40
